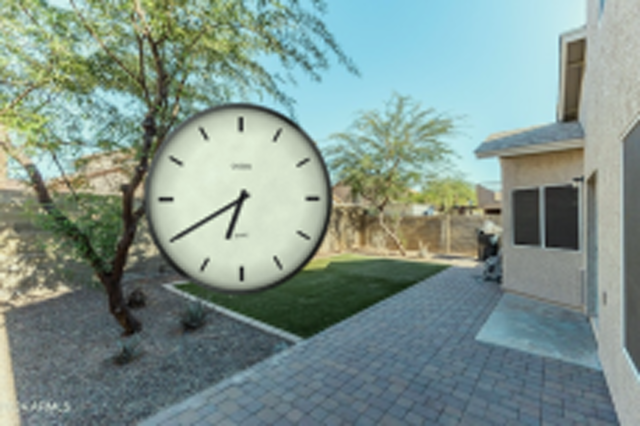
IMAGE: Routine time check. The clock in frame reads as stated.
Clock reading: 6:40
